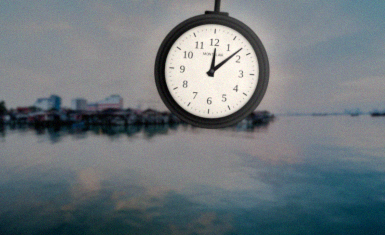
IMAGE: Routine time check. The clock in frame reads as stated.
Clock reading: 12:08
